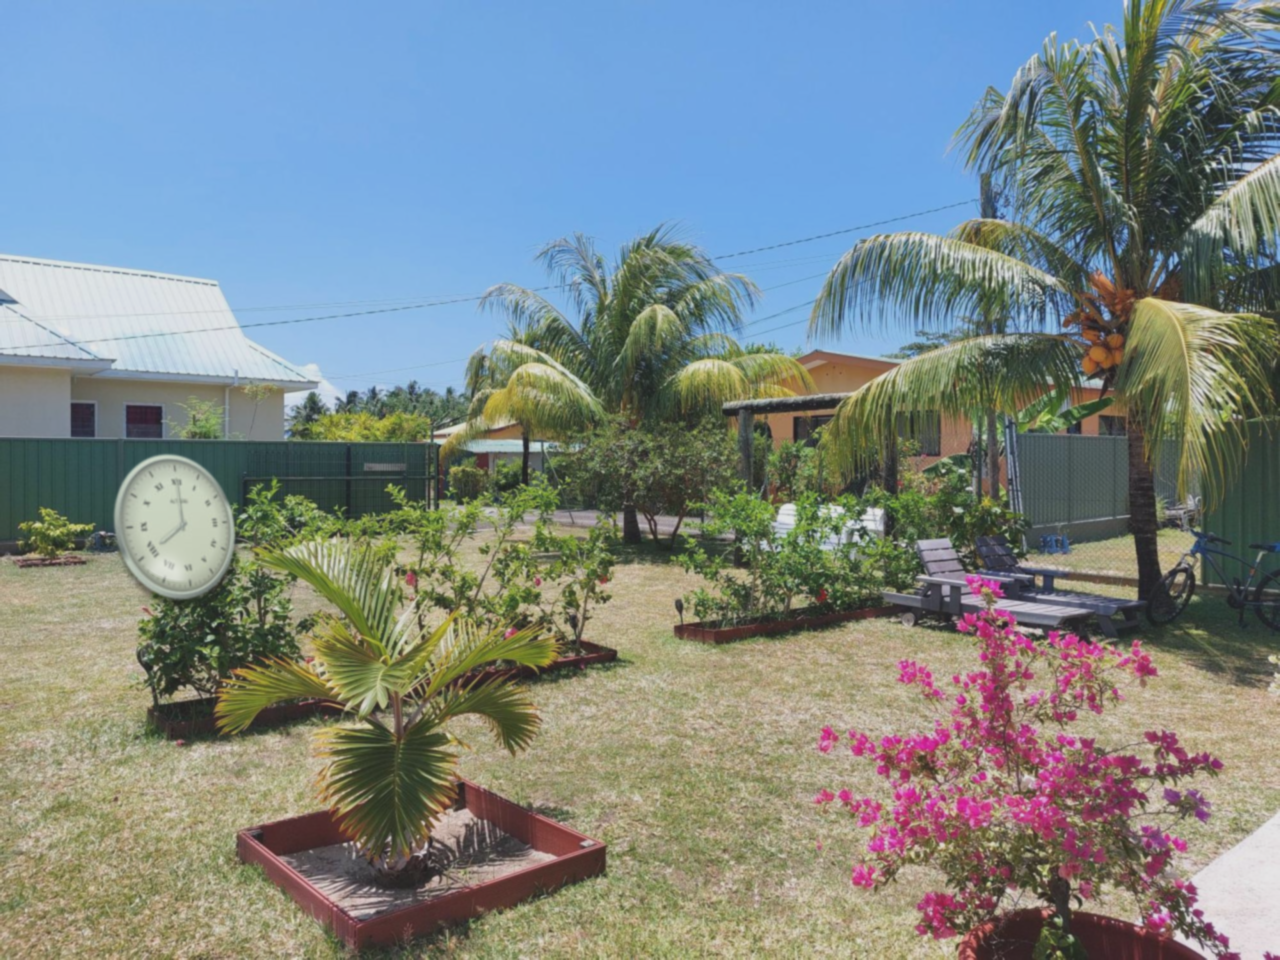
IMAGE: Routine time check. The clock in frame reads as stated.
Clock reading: 8:00
